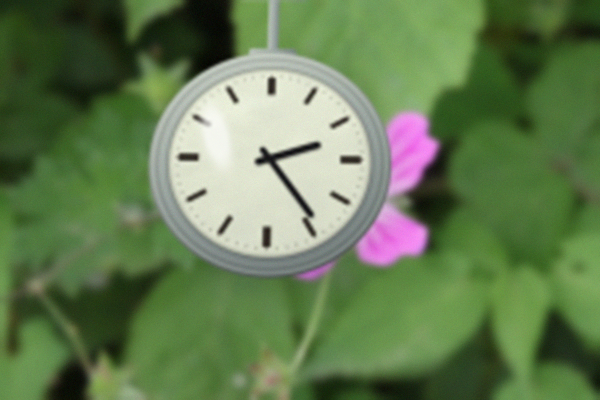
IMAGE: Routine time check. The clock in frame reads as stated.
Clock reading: 2:24
